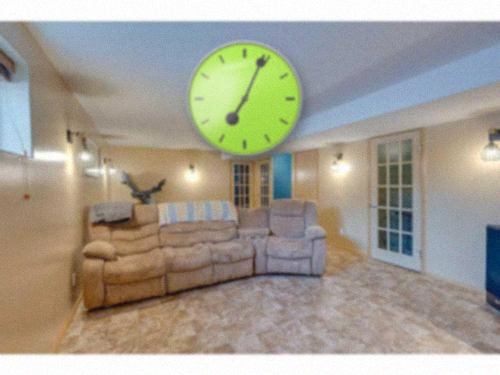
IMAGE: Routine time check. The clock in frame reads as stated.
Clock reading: 7:04
